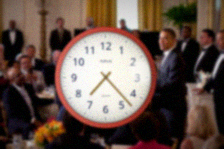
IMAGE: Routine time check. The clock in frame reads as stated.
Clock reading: 7:23
